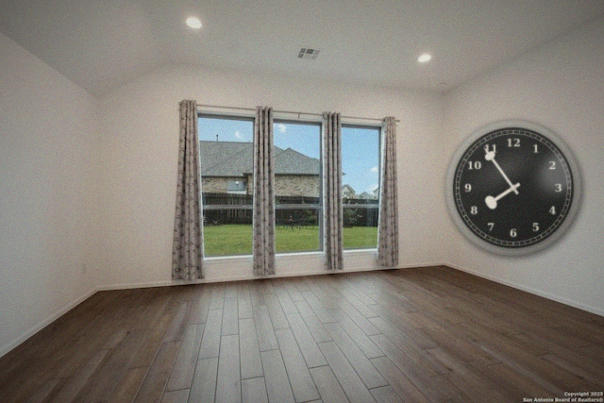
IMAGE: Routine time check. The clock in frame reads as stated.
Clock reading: 7:54
